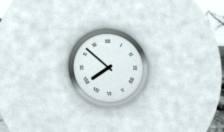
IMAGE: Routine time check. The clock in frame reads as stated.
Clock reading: 7:52
